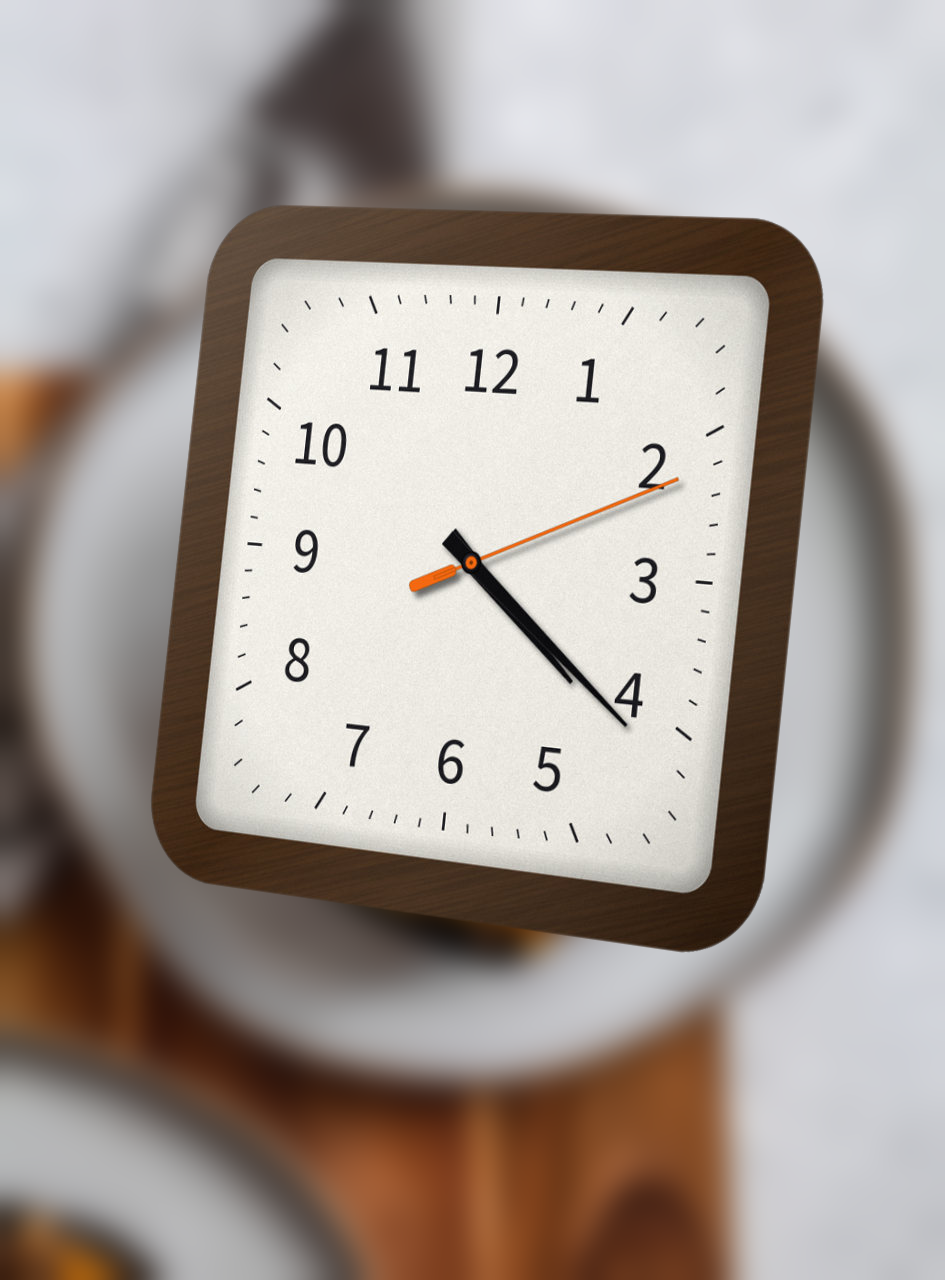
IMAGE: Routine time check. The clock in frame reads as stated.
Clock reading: 4:21:11
